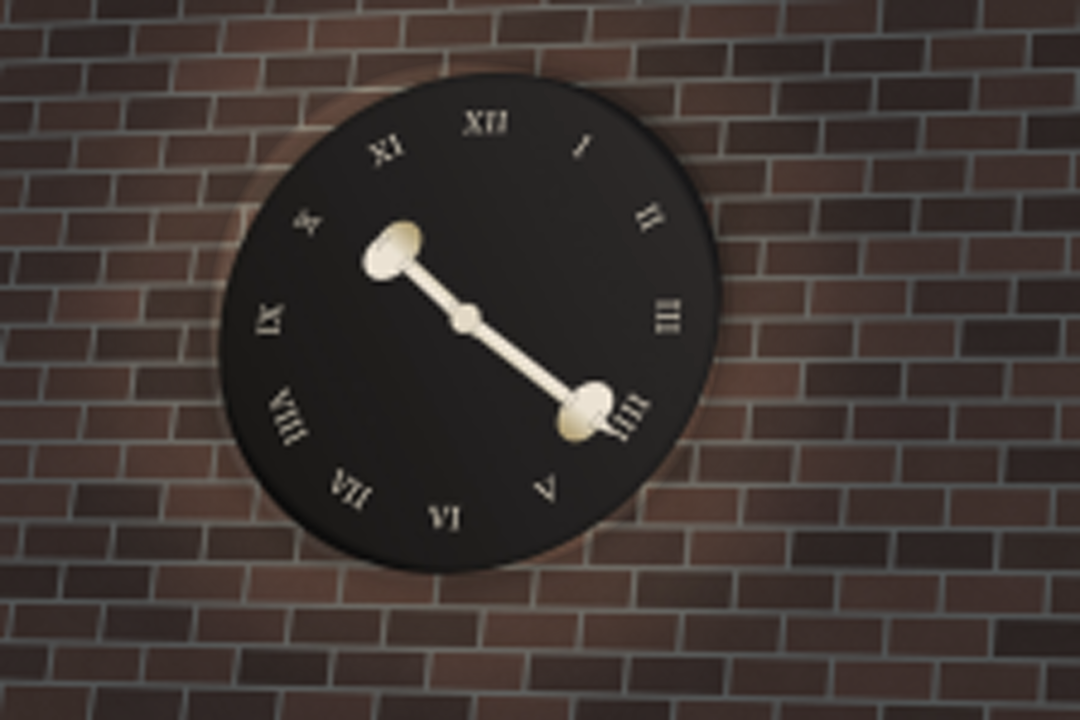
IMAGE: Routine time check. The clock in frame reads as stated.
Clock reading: 10:21
